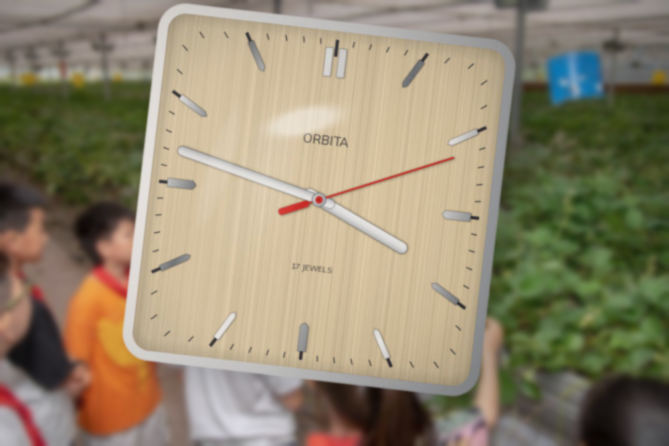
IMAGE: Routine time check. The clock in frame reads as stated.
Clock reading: 3:47:11
